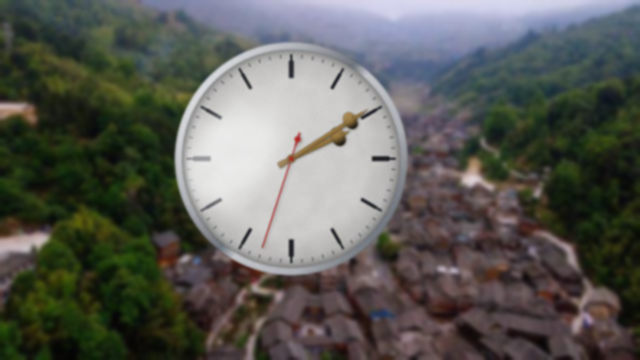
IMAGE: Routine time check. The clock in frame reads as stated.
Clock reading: 2:09:33
